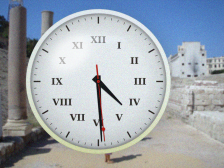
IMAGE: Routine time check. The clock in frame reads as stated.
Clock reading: 4:29:29
